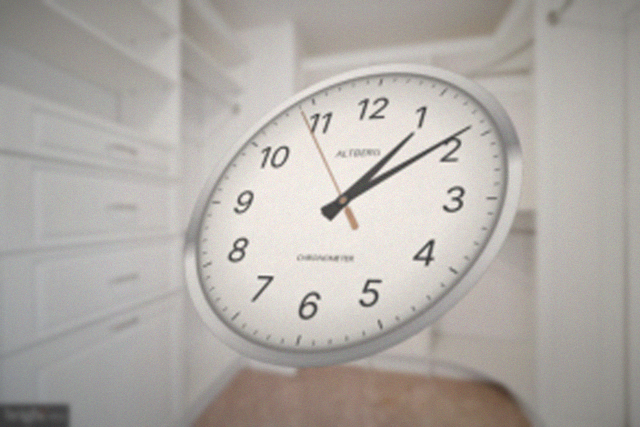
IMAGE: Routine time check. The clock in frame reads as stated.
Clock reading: 1:08:54
